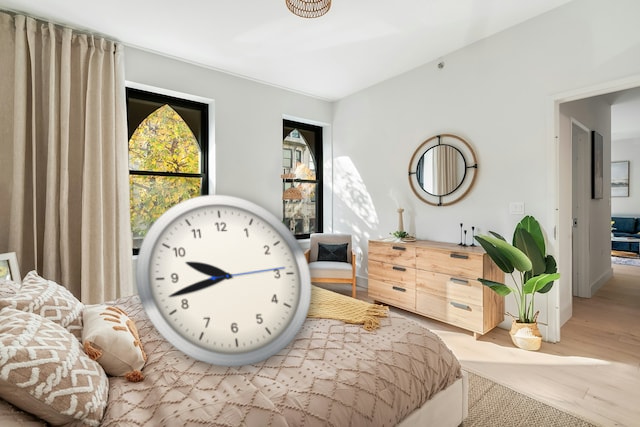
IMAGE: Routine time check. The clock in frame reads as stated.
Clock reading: 9:42:14
